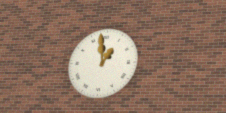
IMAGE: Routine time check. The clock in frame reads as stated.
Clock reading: 12:58
